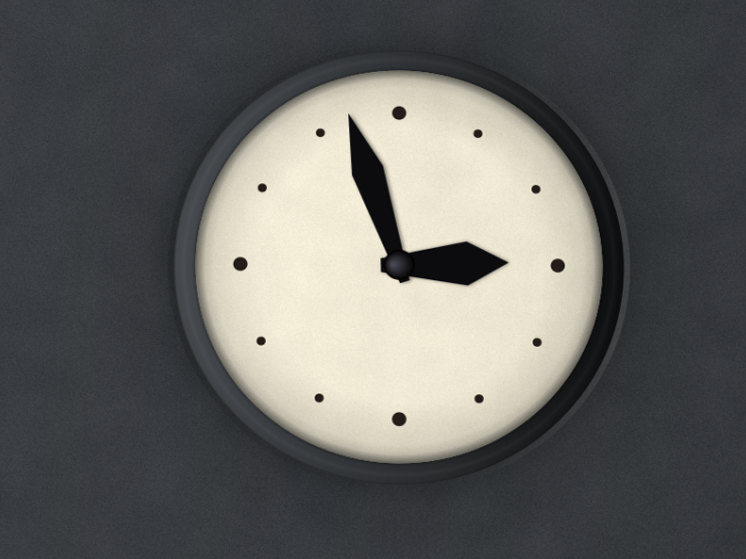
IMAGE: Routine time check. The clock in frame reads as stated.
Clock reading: 2:57
